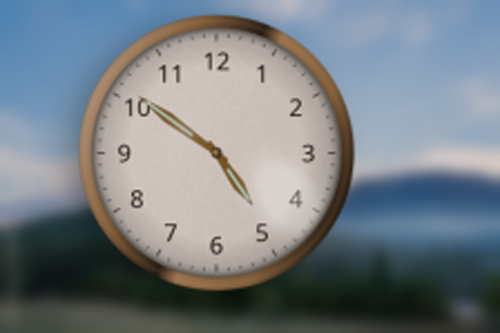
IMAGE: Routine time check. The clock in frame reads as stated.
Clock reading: 4:51
